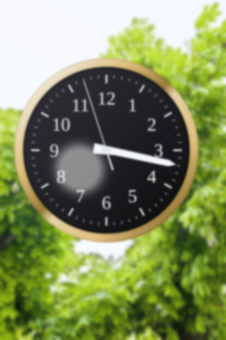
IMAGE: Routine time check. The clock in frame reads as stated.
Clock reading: 3:16:57
